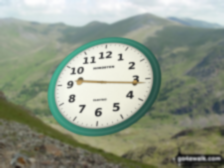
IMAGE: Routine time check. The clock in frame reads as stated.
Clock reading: 9:16
